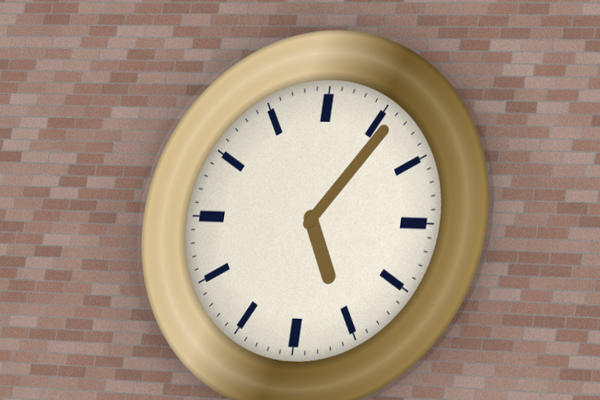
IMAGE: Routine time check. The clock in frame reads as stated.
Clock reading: 5:06
